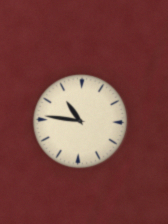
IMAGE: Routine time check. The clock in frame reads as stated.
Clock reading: 10:46
